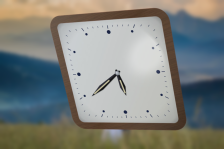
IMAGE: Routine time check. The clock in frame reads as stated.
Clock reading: 5:39
